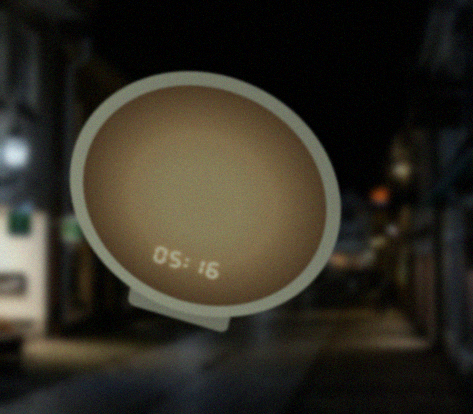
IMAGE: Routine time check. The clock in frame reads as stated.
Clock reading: 5:16
